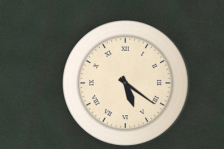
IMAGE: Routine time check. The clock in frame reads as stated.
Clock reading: 5:21
